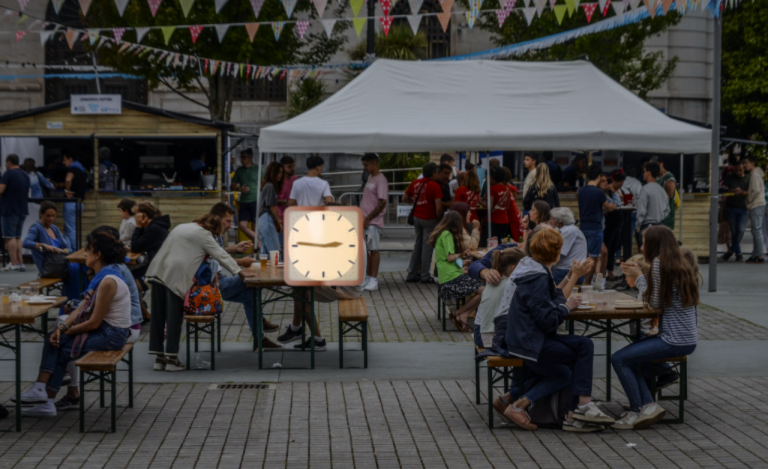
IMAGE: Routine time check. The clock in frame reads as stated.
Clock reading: 2:46
